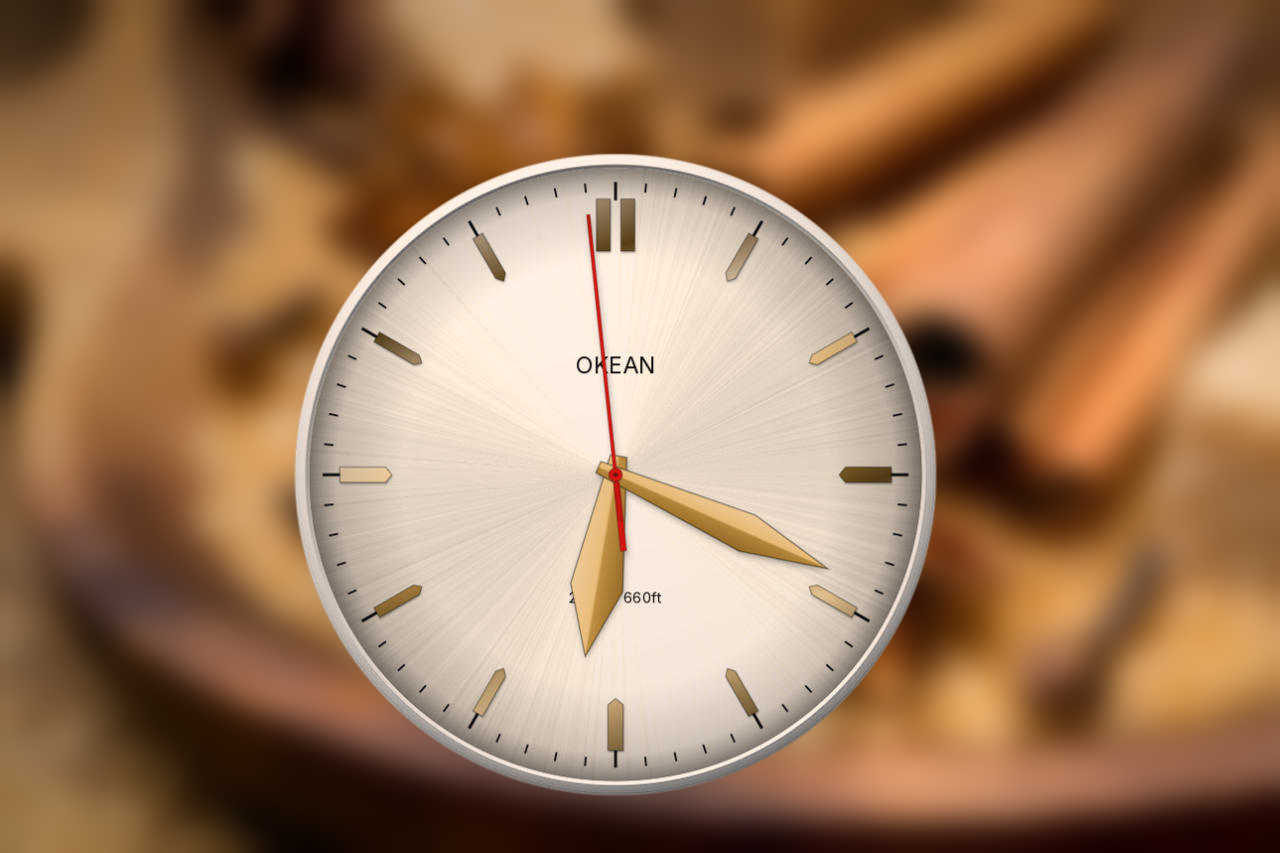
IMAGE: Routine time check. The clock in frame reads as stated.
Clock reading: 6:18:59
